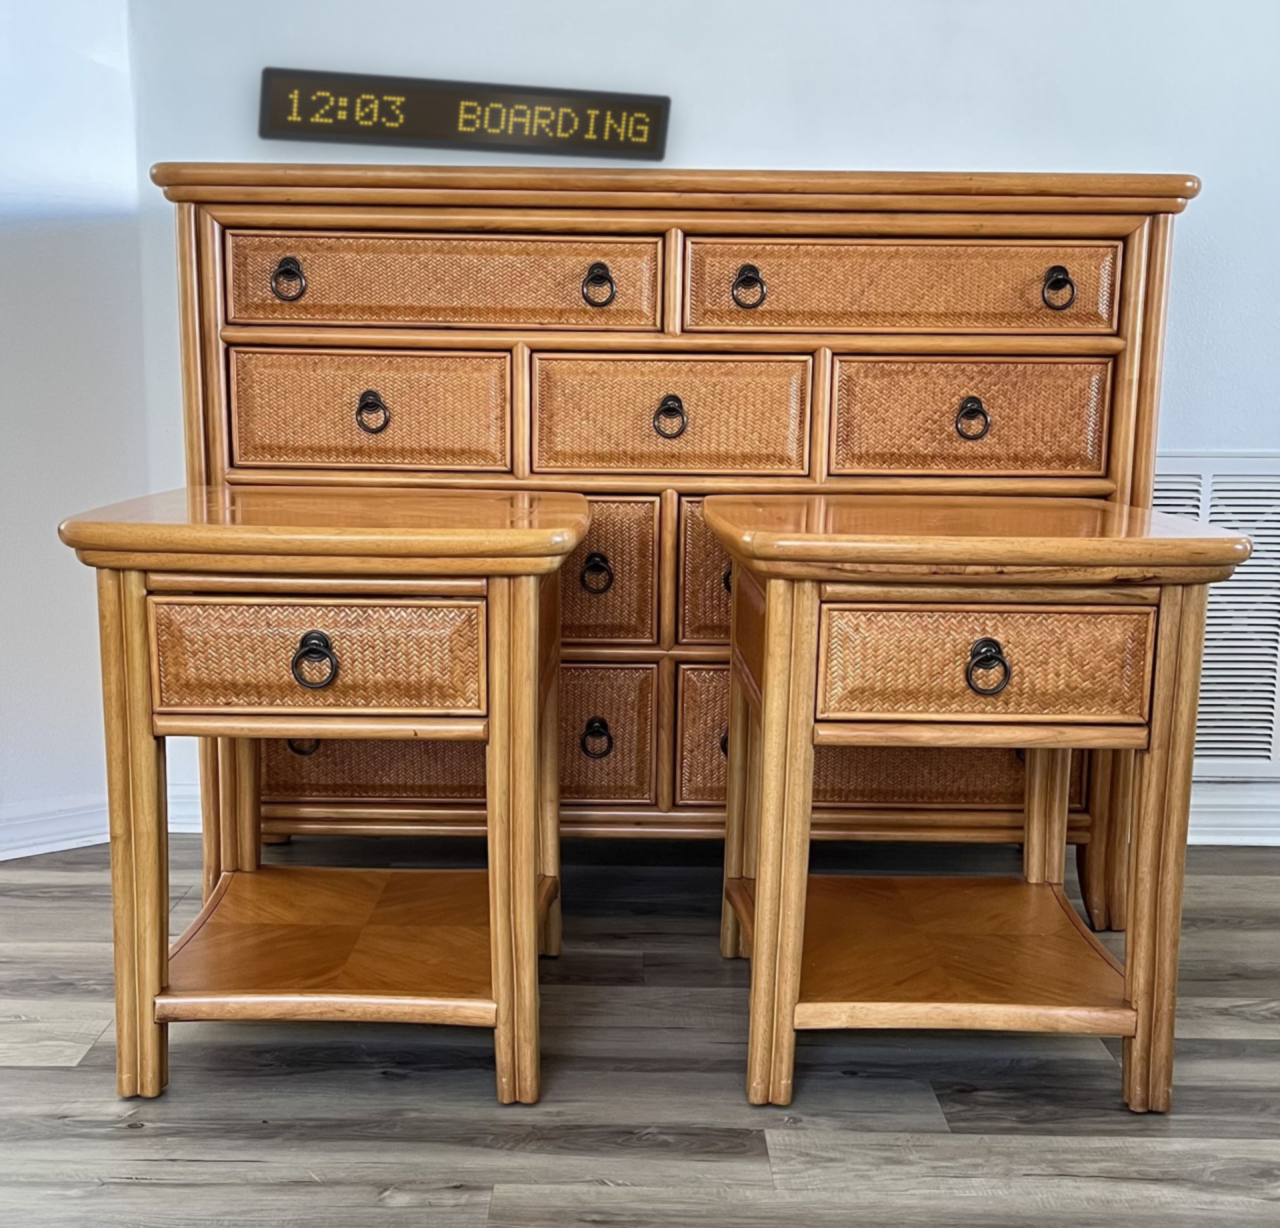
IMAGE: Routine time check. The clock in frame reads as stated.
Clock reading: 12:03
